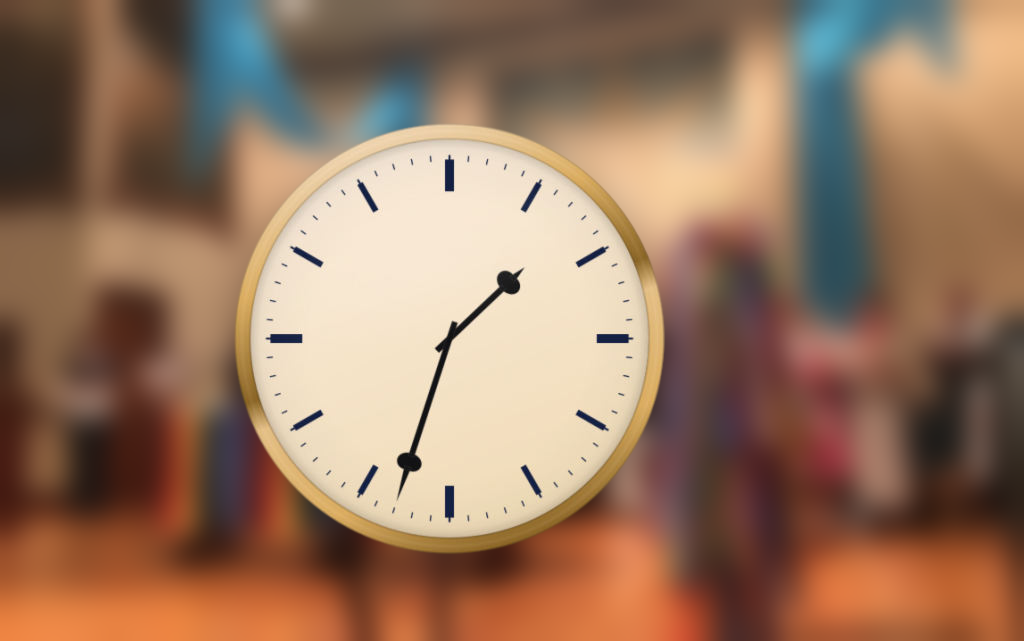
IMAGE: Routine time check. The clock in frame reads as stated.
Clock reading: 1:33
